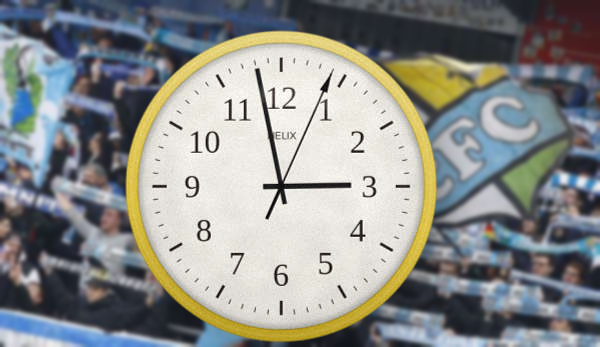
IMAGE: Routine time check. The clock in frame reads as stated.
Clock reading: 2:58:04
